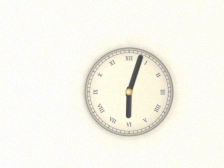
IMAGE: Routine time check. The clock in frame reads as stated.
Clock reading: 6:03
